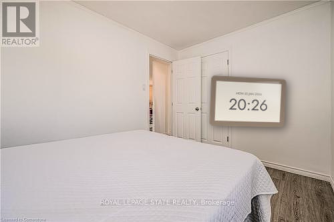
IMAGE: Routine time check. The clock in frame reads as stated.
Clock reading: 20:26
